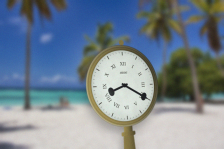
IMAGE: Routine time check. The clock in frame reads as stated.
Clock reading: 8:20
